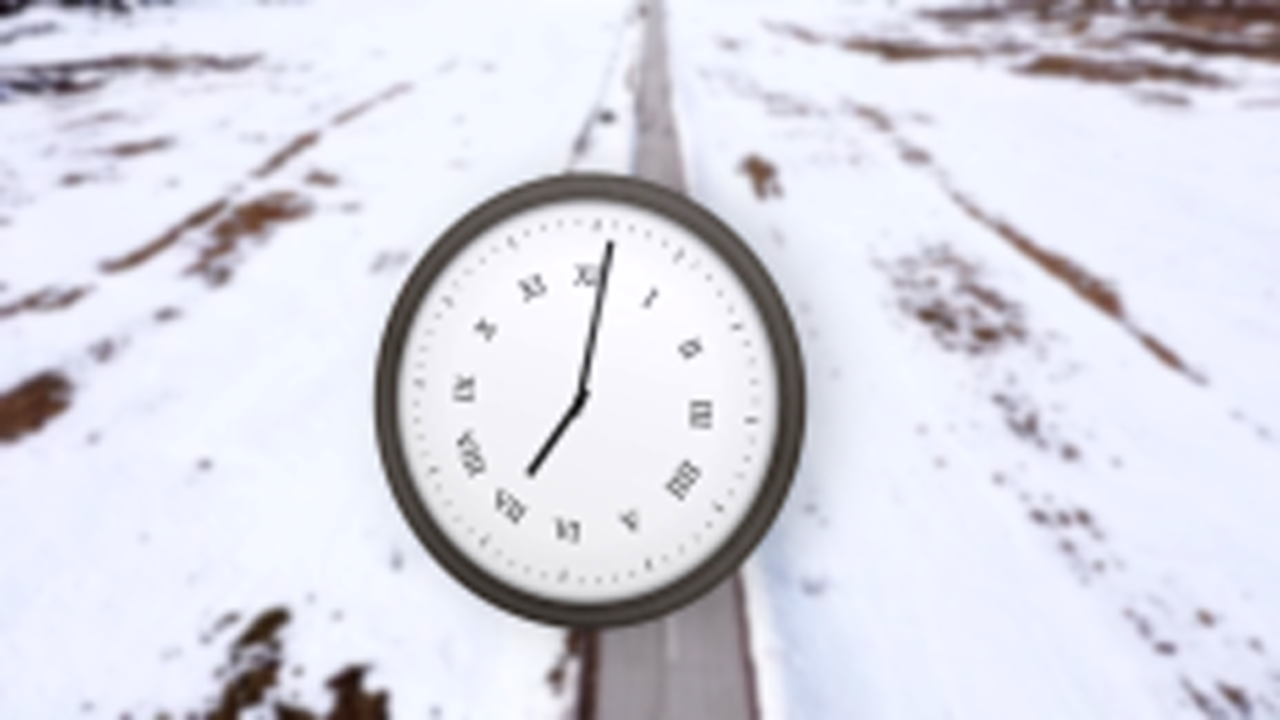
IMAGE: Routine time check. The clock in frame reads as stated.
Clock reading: 7:01
